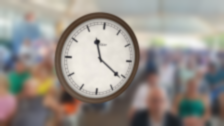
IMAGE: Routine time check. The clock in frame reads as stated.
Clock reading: 11:21
